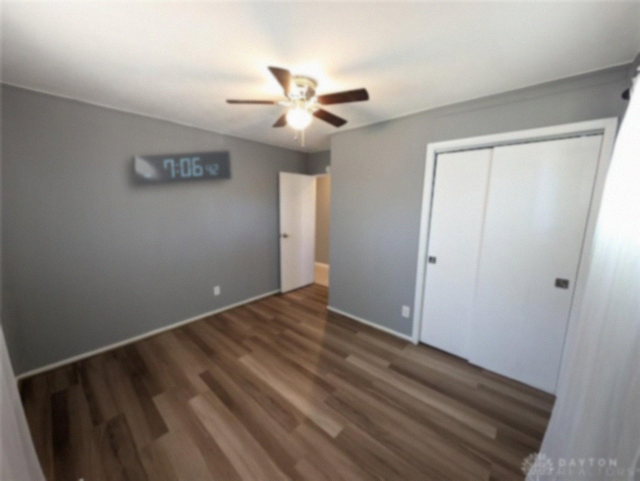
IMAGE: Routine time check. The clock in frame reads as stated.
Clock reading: 7:06
